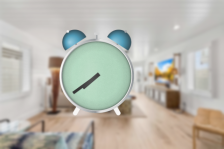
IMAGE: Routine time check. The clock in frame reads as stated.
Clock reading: 7:39
